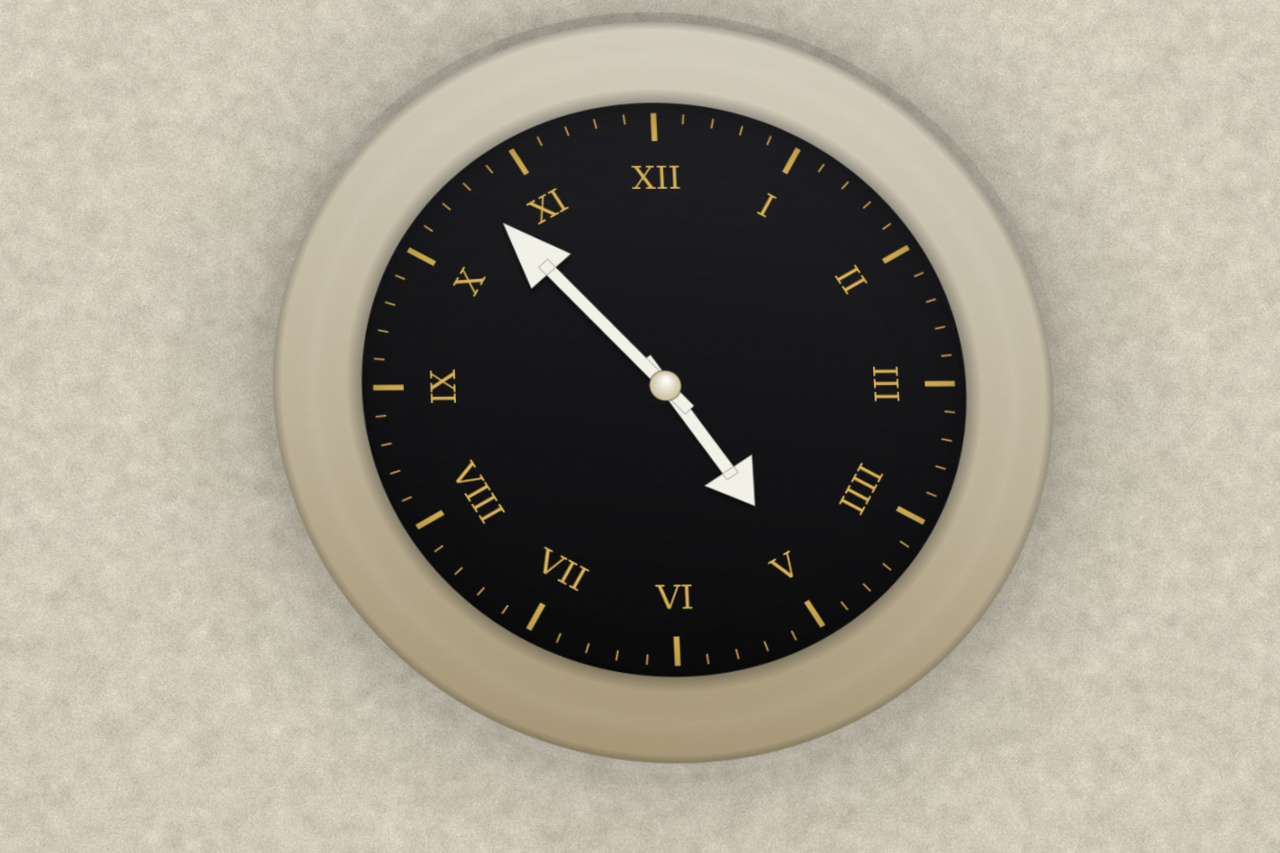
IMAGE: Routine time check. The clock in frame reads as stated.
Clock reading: 4:53
